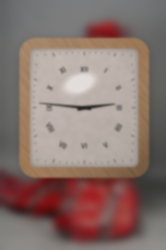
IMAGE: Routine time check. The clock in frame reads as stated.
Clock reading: 2:46
